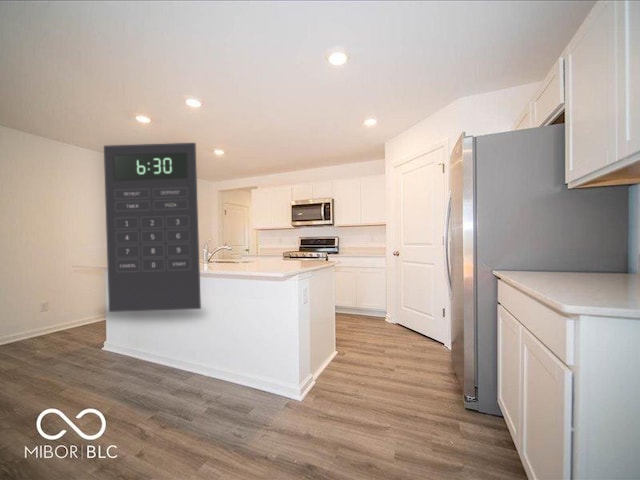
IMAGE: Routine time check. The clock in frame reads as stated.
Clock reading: 6:30
